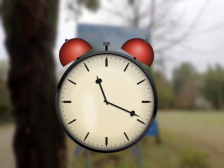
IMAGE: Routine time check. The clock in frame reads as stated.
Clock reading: 11:19
